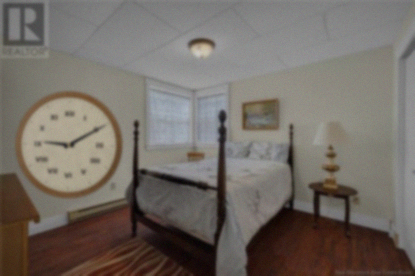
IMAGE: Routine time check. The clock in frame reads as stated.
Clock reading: 9:10
